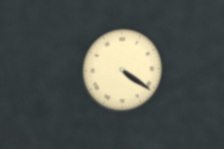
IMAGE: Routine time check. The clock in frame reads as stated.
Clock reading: 4:21
